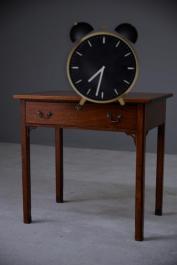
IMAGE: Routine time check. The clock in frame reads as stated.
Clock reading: 7:32
